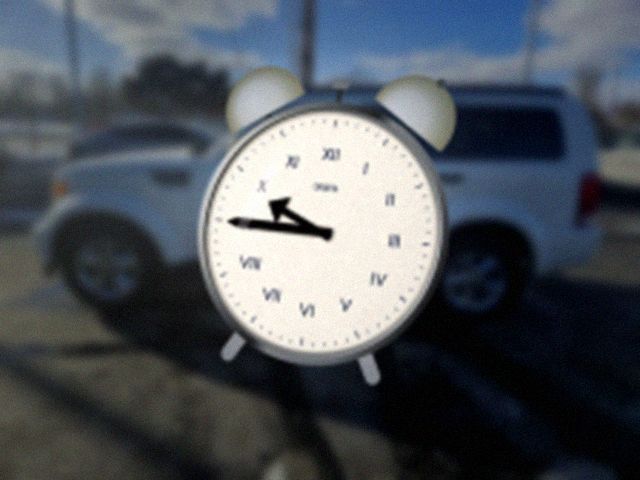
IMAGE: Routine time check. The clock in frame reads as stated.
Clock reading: 9:45
